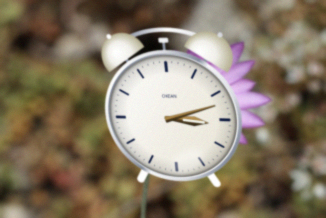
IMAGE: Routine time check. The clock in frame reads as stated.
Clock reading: 3:12
